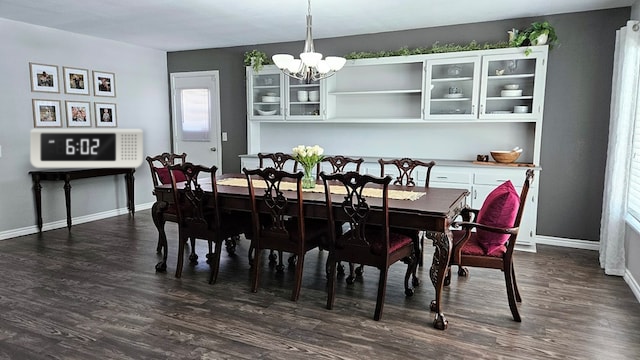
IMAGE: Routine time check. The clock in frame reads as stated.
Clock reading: 6:02
